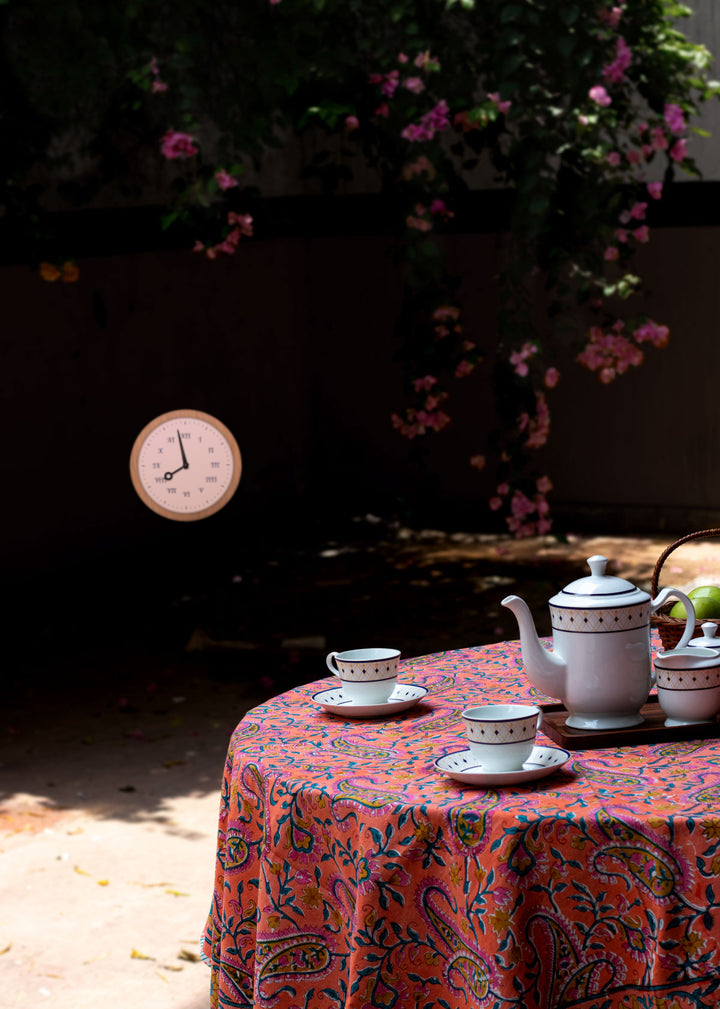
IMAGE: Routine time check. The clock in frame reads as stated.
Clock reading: 7:58
